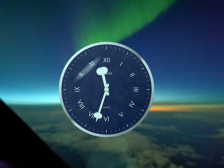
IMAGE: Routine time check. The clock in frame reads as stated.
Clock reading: 11:33
